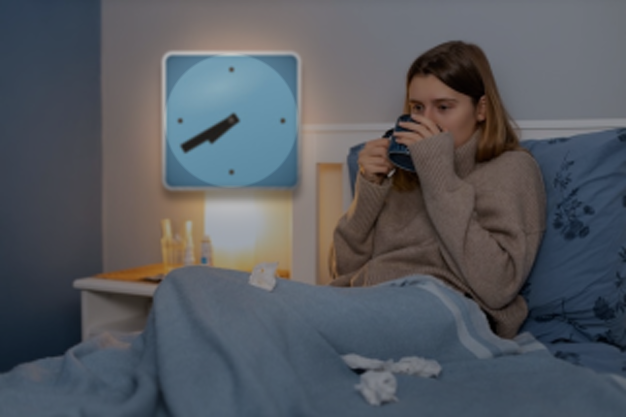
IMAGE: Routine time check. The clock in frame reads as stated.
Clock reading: 7:40
